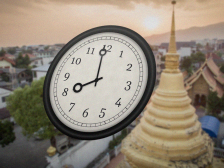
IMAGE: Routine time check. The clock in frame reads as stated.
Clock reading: 7:59
